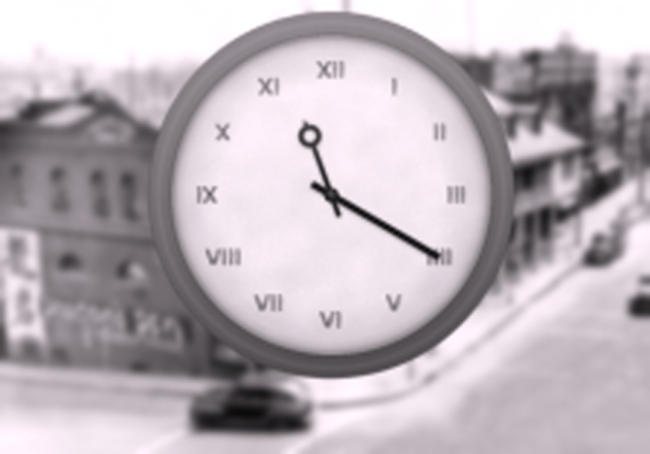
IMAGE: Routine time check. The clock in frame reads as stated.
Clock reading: 11:20
